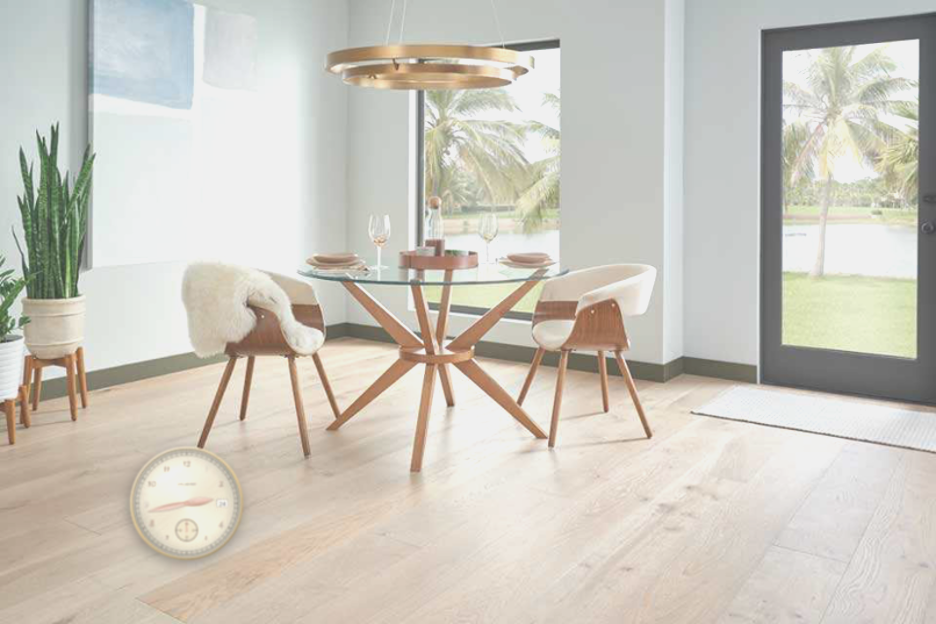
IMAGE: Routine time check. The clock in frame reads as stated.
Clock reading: 2:43
